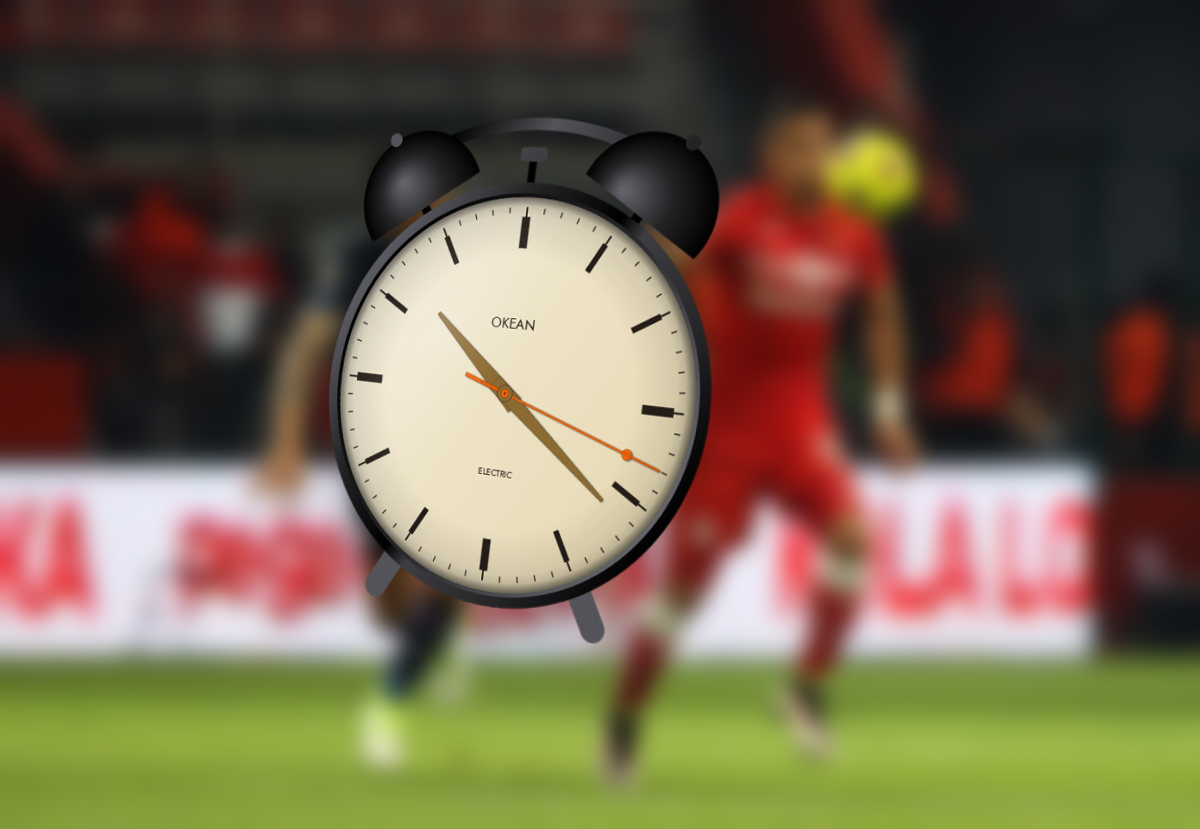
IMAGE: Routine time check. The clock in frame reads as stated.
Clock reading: 10:21:18
